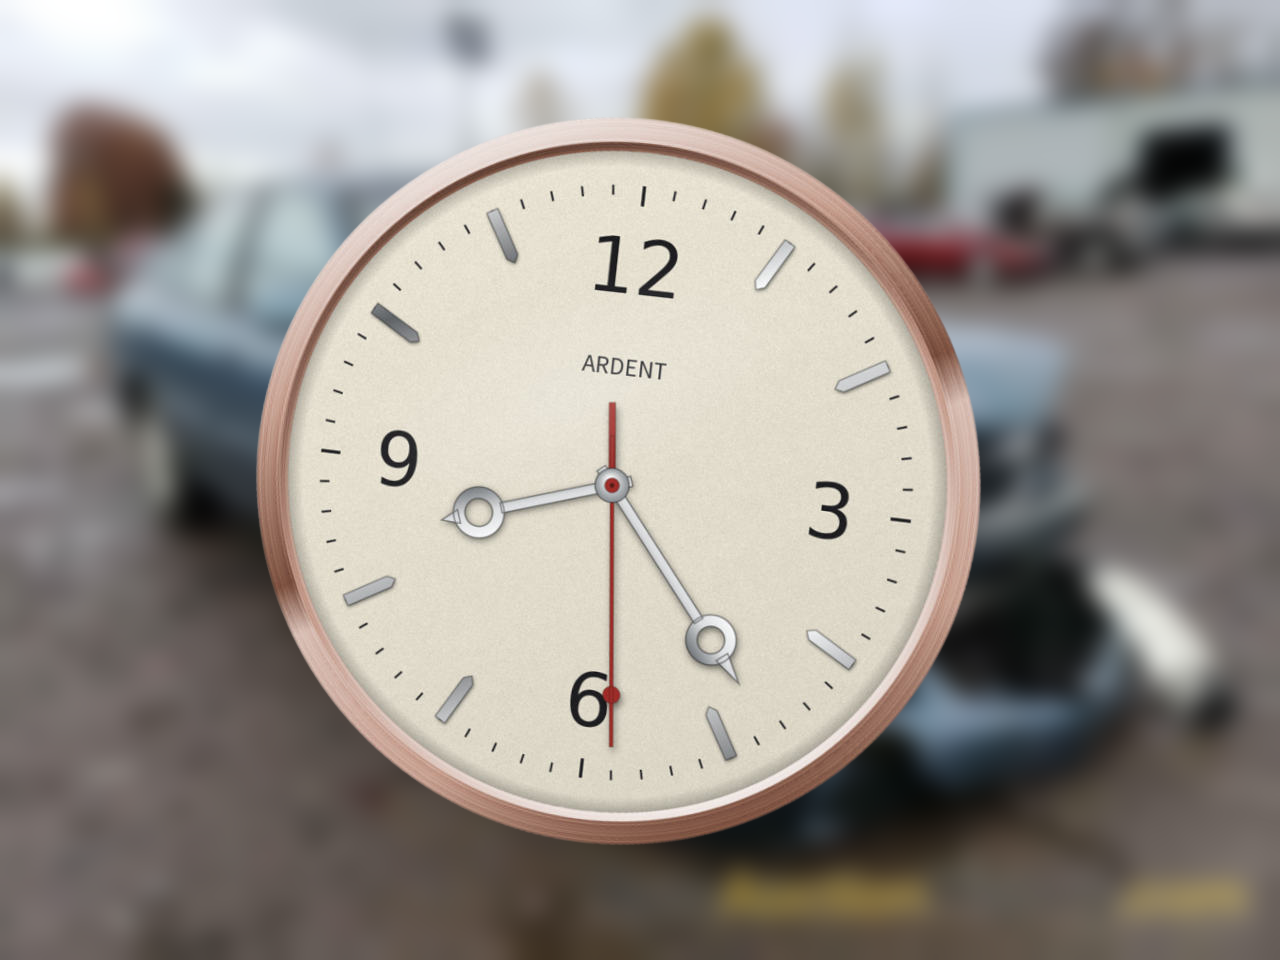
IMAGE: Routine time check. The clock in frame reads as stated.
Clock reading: 8:23:29
